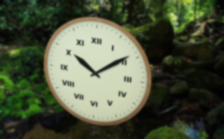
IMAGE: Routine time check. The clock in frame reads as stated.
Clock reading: 10:09
